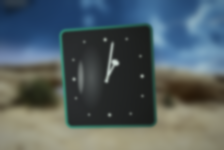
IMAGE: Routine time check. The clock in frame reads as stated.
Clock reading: 1:02
